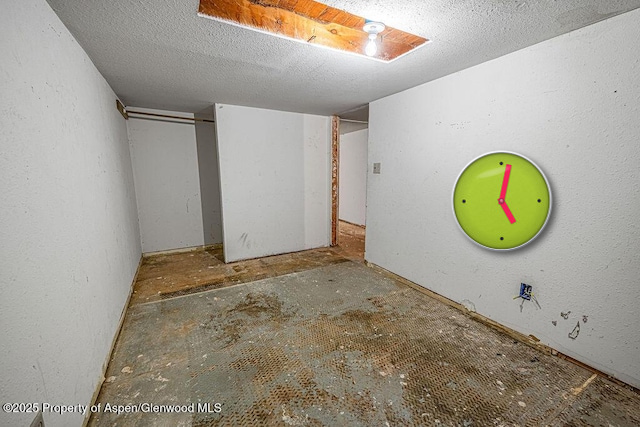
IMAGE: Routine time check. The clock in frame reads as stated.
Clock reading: 5:02
